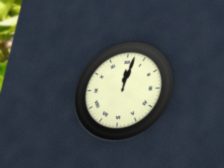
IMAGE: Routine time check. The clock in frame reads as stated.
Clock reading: 12:02
